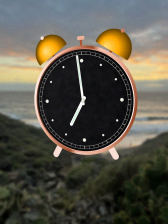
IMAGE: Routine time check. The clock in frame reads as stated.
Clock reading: 6:59
